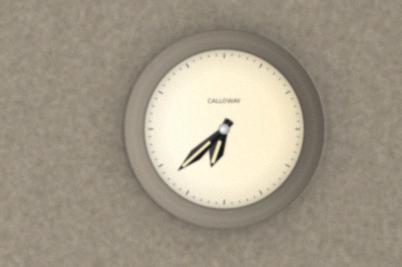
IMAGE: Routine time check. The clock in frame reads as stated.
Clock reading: 6:38
